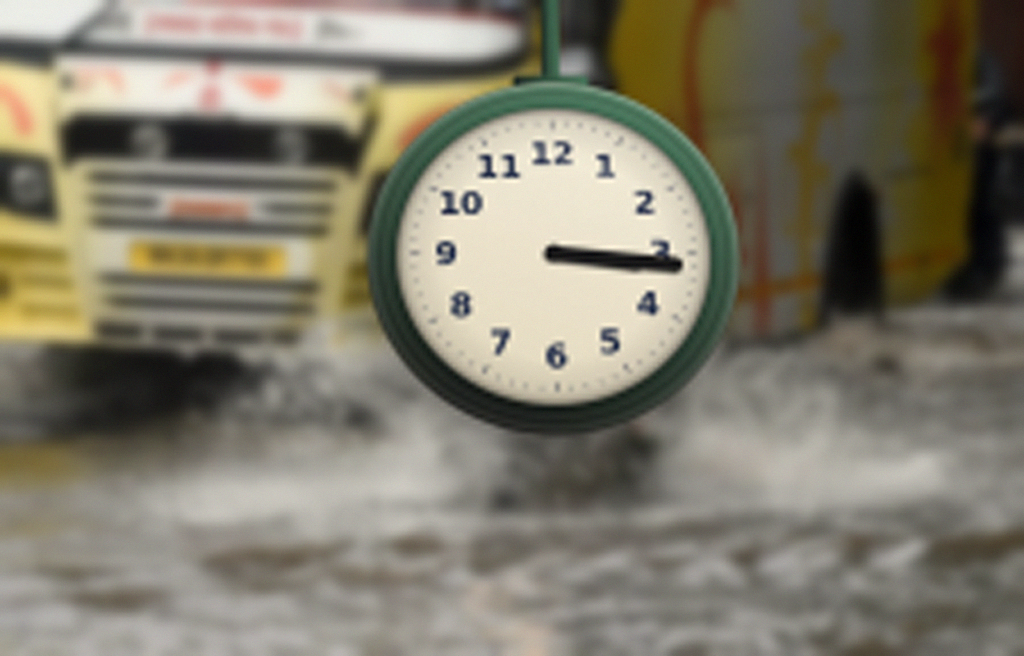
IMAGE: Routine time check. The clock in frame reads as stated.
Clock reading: 3:16
